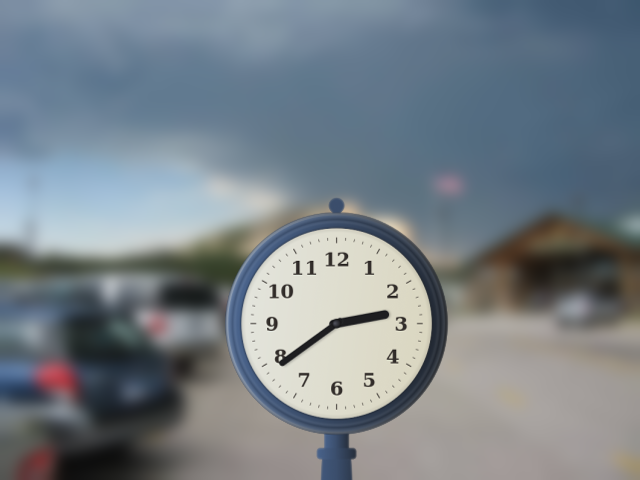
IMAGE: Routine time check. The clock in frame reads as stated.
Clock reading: 2:39
